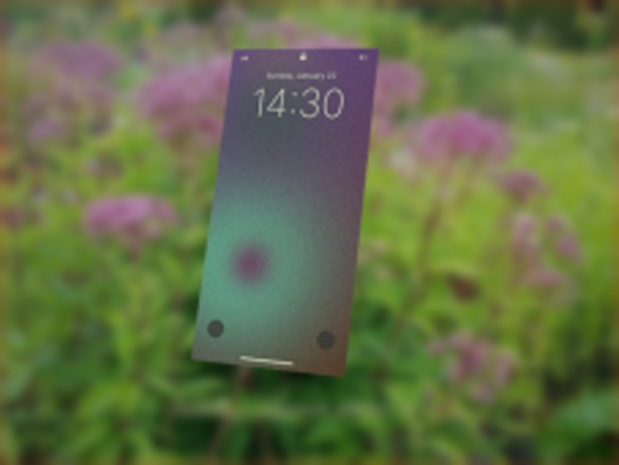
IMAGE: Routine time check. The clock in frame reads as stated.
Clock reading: 14:30
